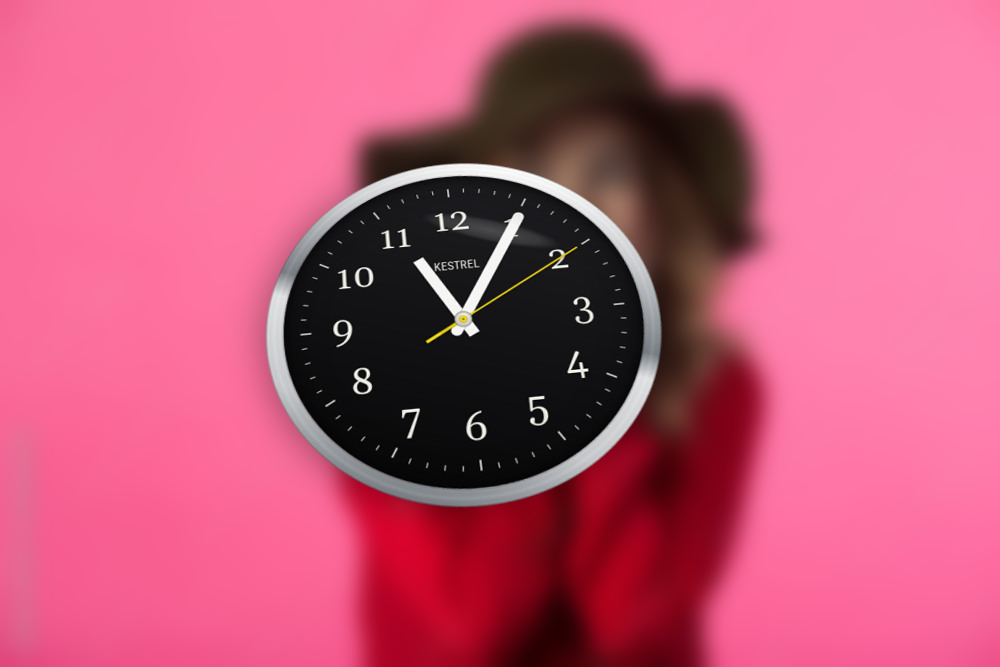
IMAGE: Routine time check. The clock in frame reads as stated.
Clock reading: 11:05:10
